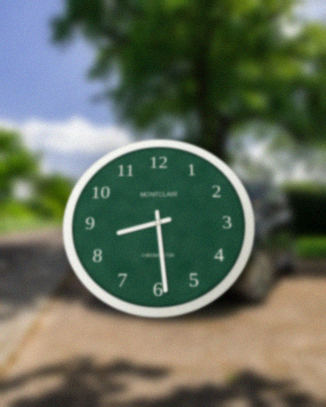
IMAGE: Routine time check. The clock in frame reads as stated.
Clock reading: 8:29
